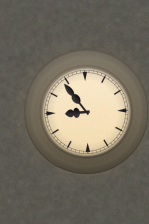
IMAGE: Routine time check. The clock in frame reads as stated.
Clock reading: 8:54
